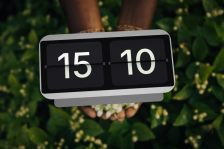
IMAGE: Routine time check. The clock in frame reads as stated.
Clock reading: 15:10
